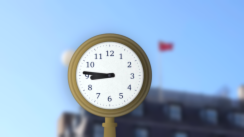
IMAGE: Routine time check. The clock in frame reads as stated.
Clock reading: 8:46
